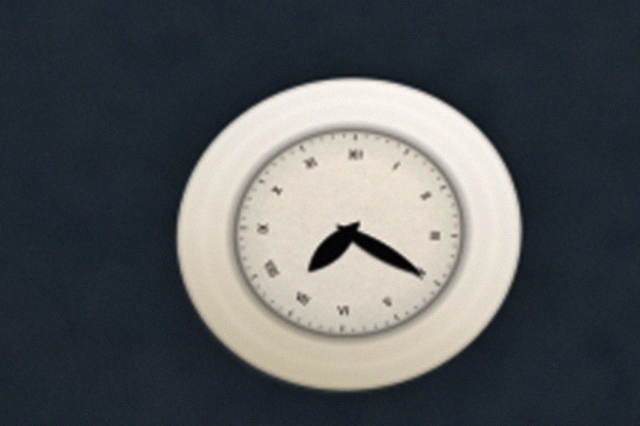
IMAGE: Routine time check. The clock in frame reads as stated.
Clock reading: 7:20
